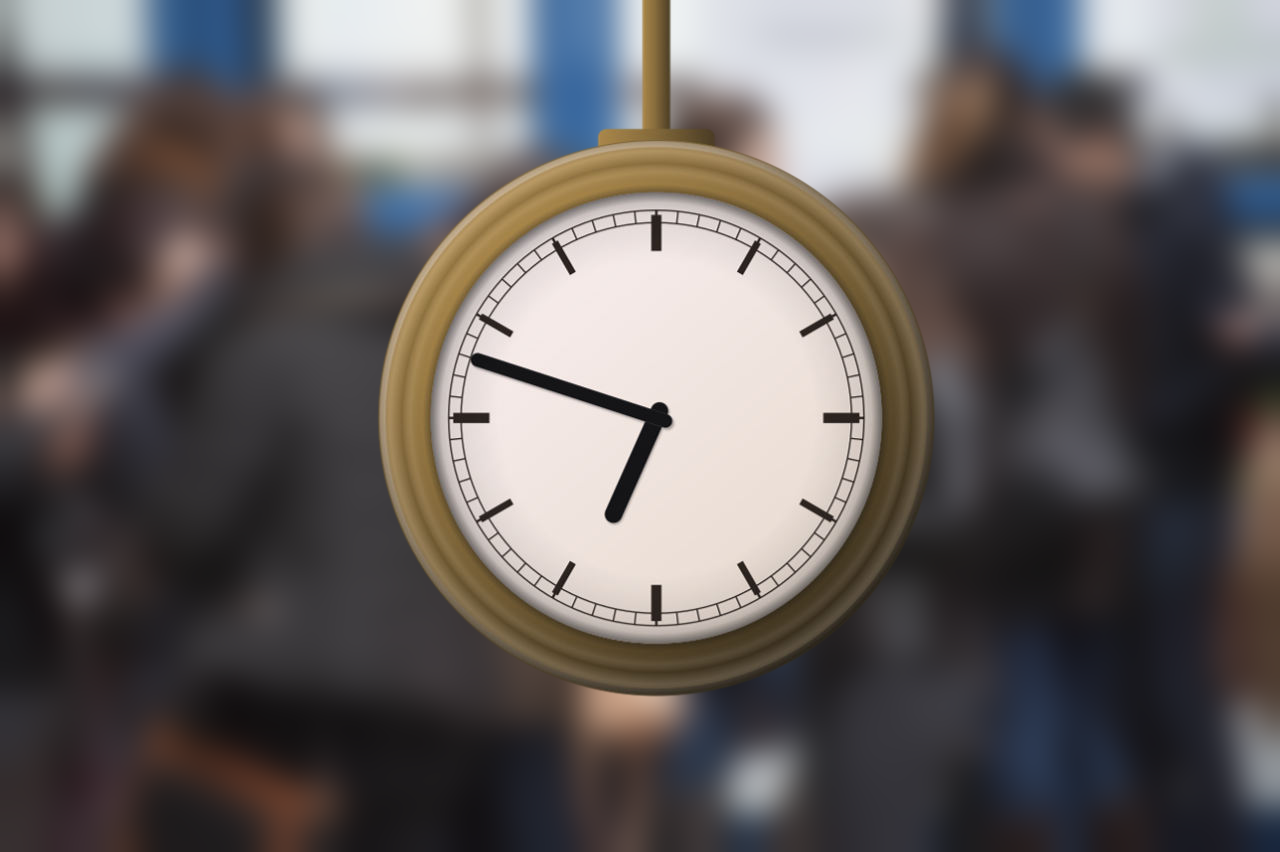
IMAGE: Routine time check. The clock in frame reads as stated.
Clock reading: 6:48
